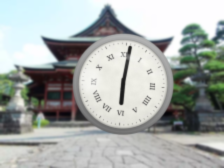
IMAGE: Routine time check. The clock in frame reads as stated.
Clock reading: 6:01
